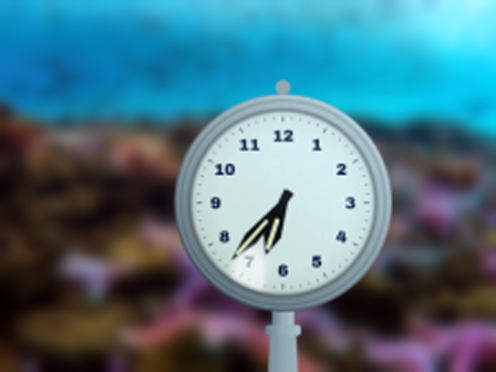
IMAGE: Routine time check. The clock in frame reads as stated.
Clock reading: 6:37
